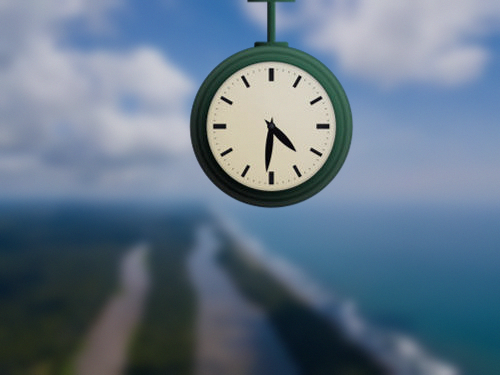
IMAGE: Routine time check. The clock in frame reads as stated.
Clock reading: 4:31
